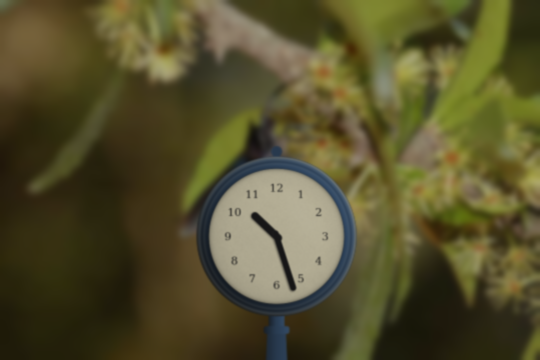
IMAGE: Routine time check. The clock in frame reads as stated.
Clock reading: 10:27
